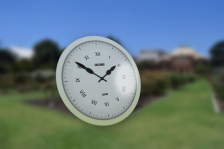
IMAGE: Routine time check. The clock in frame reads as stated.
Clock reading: 1:51
